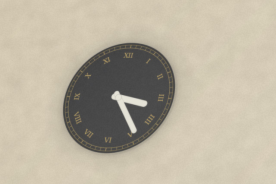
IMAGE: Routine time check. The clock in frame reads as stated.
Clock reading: 3:24
